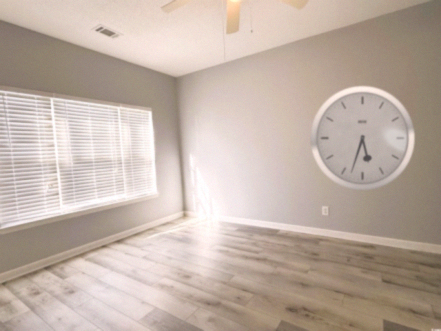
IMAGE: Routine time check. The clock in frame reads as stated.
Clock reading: 5:33
